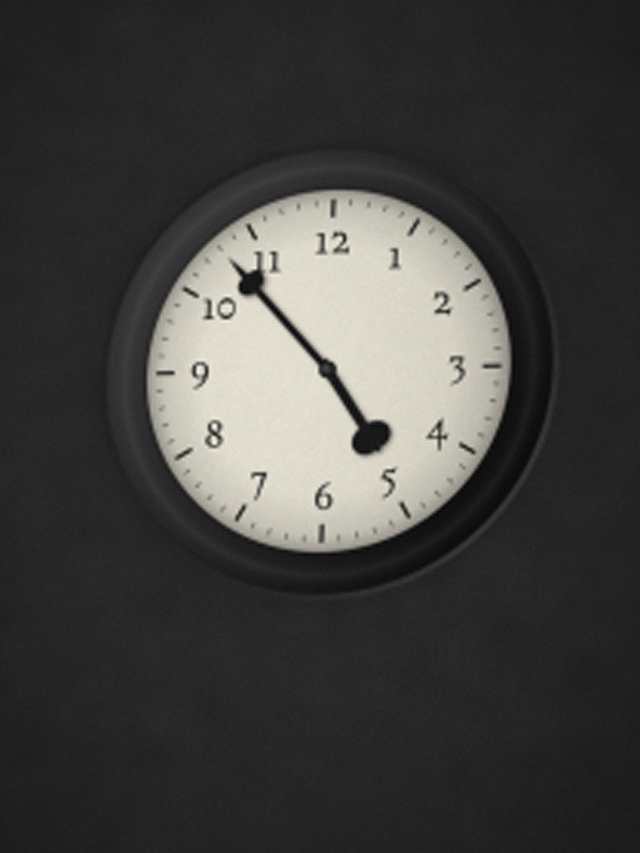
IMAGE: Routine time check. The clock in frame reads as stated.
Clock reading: 4:53
